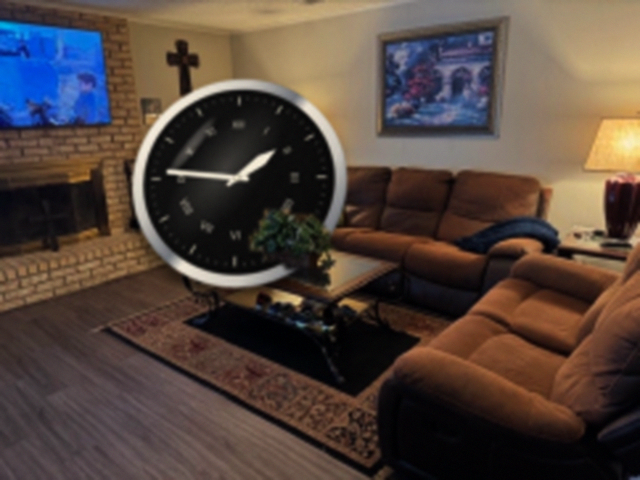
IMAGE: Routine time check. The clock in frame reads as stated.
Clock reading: 1:46
